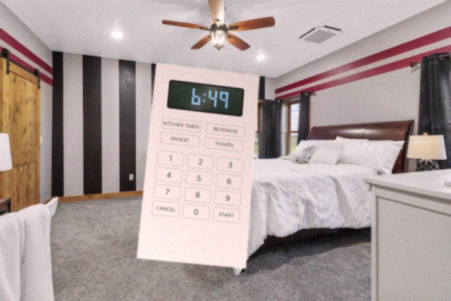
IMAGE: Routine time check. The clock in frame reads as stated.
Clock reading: 6:49
